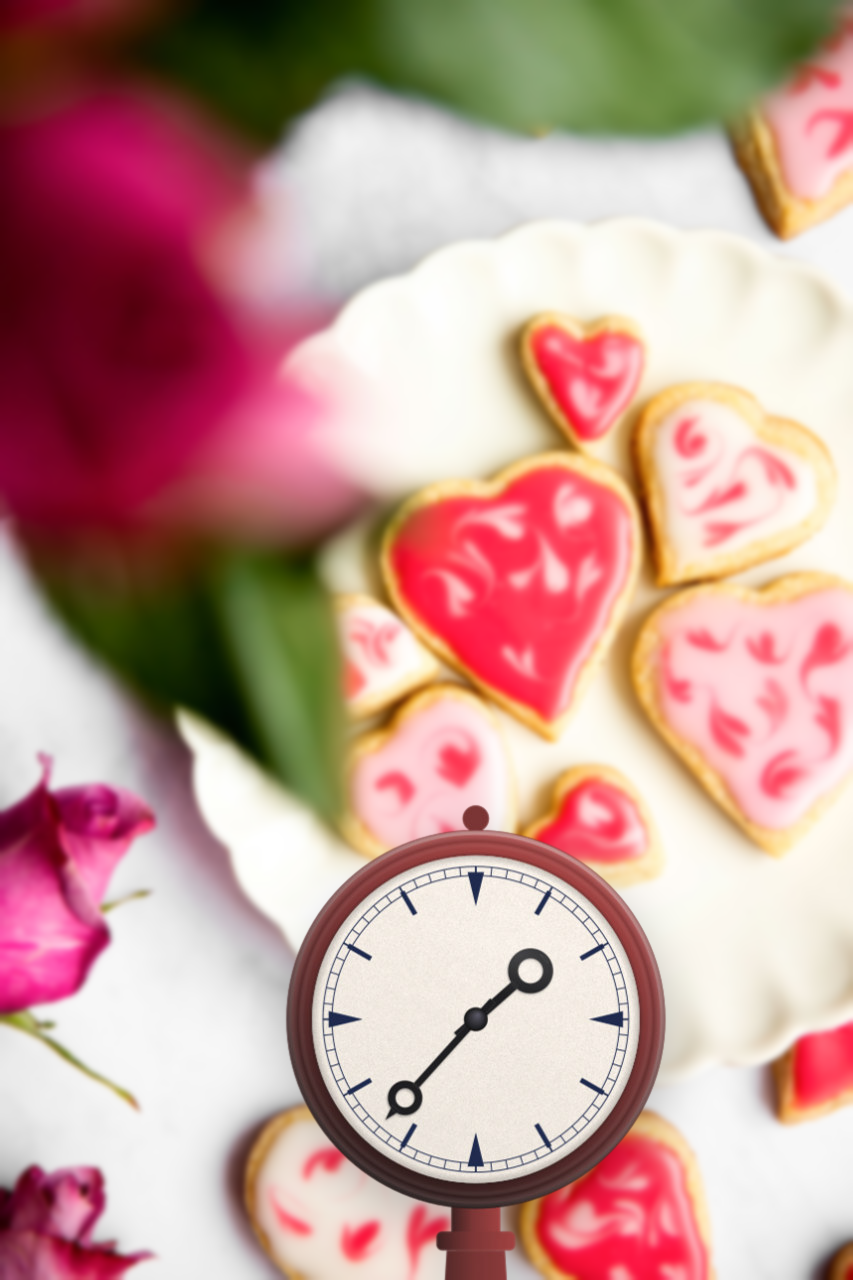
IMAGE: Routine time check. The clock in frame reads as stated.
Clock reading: 1:37
